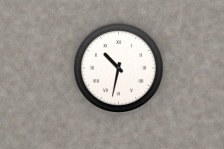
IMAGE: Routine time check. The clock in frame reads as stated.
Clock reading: 10:32
